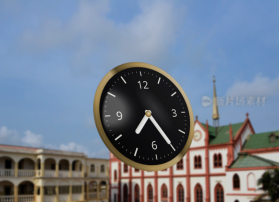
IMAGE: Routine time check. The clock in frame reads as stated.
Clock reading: 7:25
